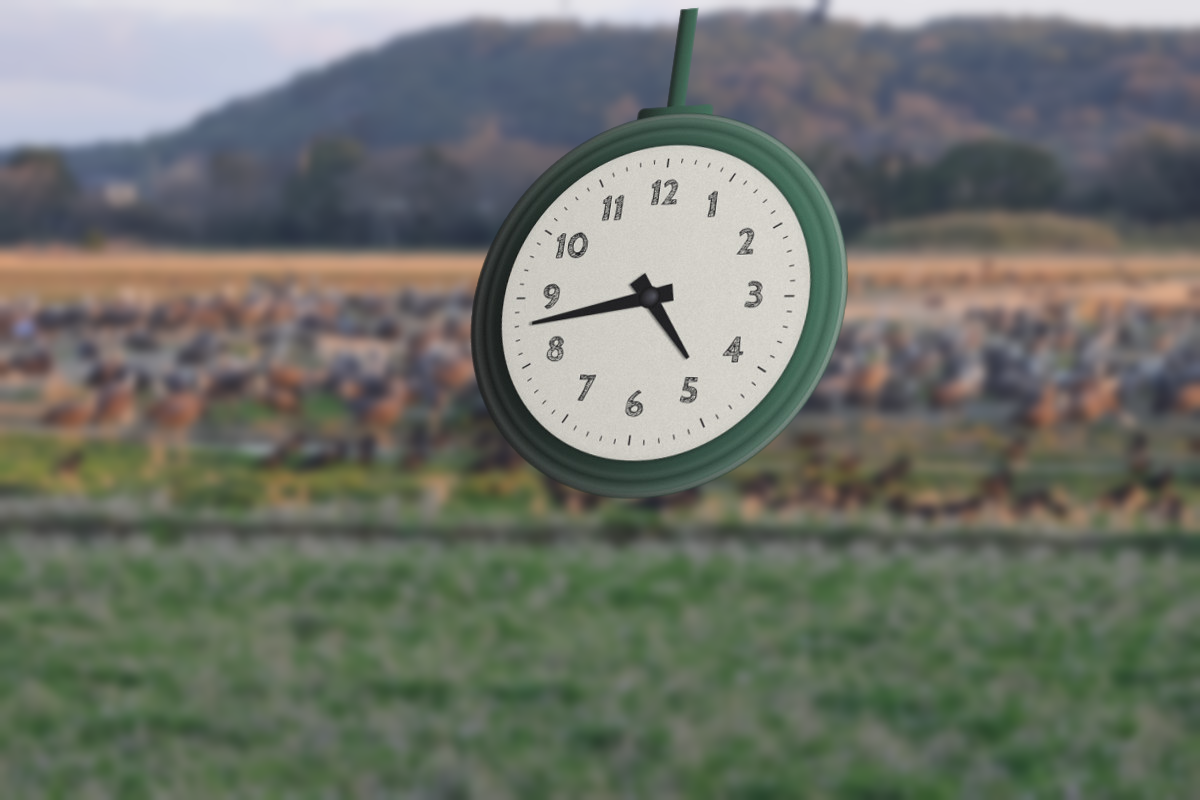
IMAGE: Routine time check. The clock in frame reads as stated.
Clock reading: 4:43
